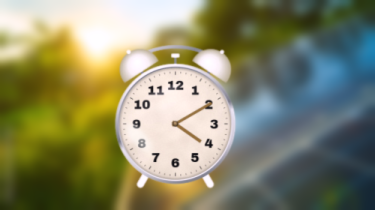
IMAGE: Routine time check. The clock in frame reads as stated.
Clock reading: 4:10
